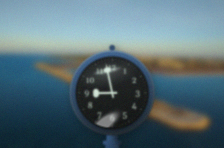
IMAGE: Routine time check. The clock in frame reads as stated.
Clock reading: 8:58
